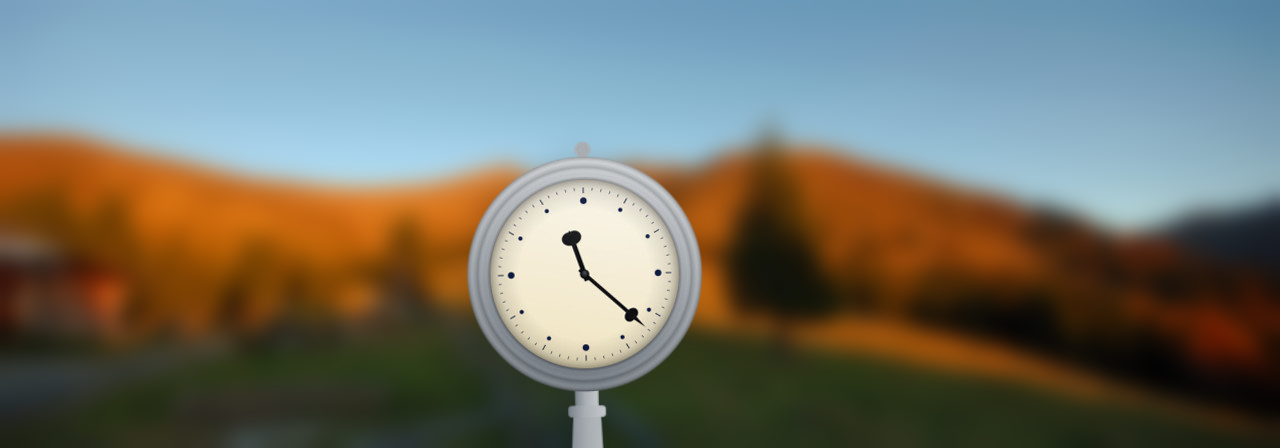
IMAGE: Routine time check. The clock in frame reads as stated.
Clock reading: 11:22
